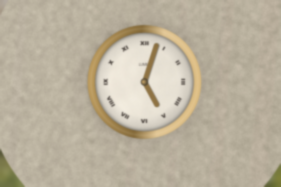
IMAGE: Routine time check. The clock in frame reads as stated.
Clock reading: 5:03
